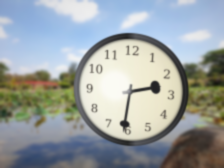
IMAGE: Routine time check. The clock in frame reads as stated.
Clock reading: 2:31
